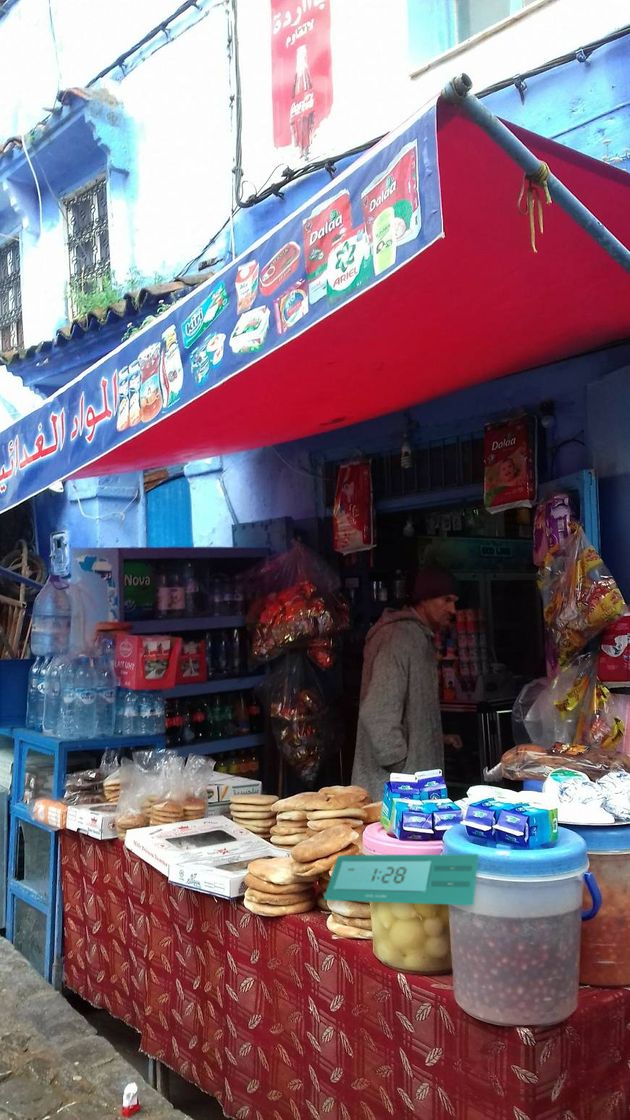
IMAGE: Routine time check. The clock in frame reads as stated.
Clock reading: 1:28
